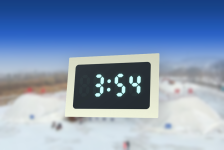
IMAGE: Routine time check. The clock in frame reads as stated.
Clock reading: 3:54
